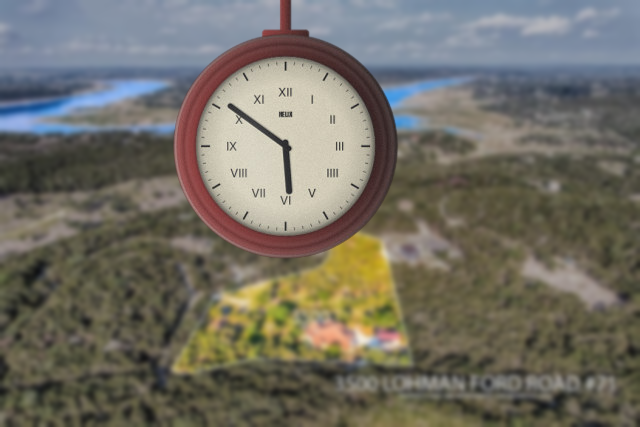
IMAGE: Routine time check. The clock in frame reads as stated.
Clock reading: 5:51
